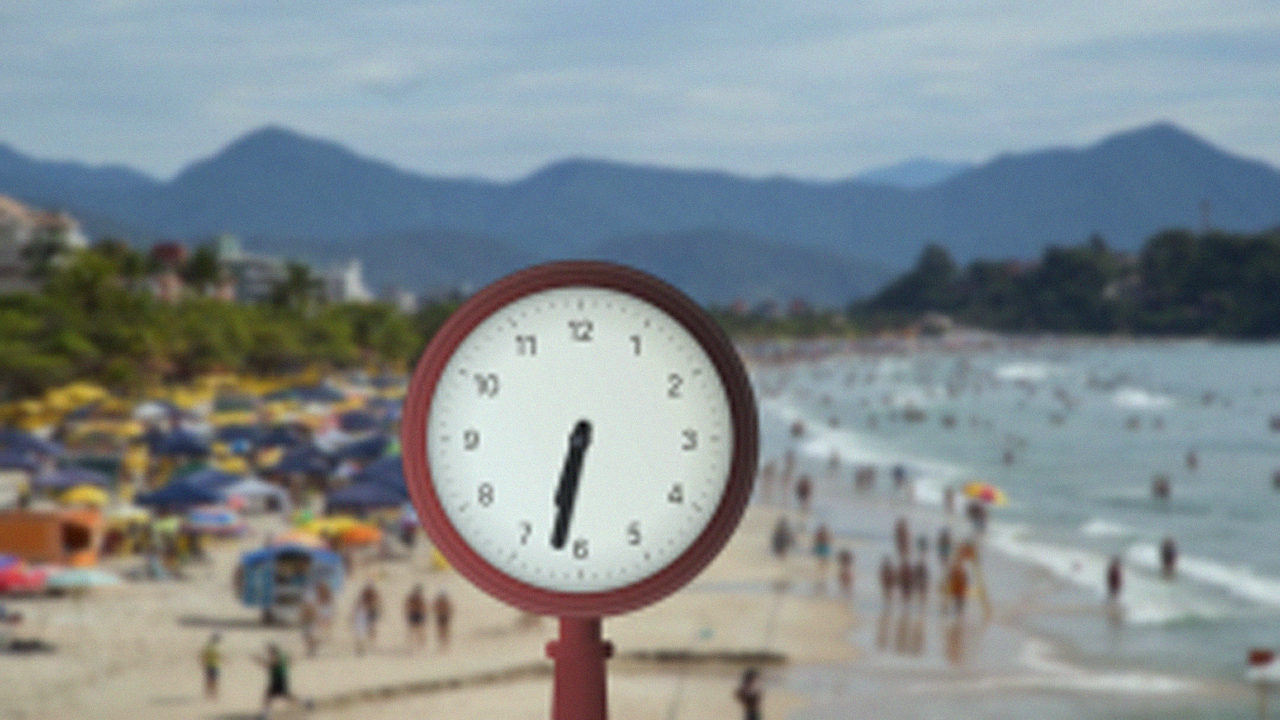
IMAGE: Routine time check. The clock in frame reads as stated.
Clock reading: 6:32
